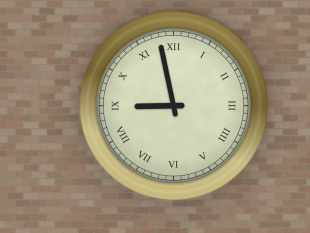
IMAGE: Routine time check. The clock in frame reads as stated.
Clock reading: 8:58
